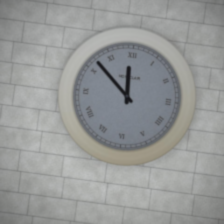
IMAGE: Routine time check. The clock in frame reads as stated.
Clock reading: 11:52
